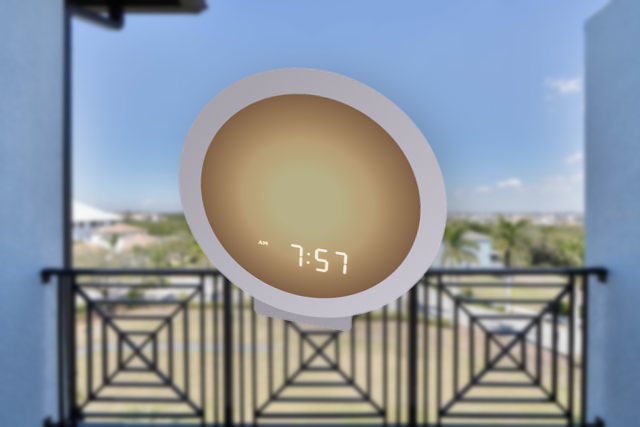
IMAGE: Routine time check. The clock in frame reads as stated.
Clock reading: 7:57
